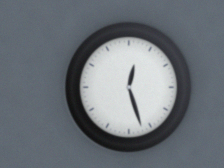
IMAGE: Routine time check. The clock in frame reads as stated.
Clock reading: 12:27
